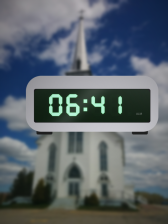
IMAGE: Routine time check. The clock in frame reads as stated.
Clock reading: 6:41
